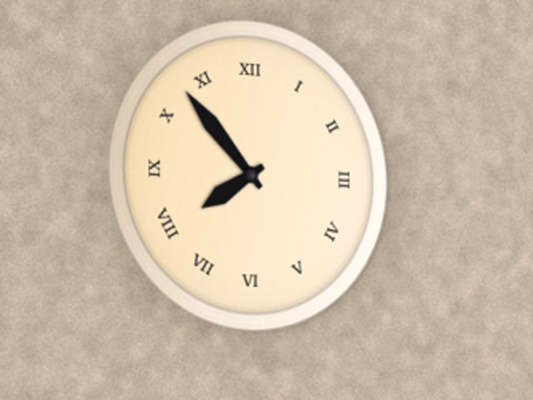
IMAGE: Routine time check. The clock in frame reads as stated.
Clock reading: 7:53
